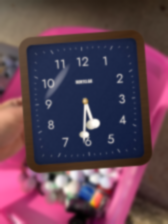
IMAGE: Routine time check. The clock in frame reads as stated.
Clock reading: 5:31
